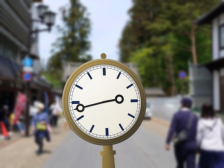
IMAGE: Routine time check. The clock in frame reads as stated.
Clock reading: 2:43
